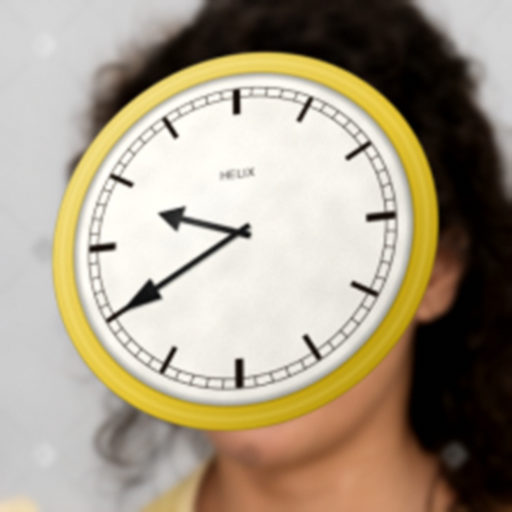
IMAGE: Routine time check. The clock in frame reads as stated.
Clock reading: 9:40
